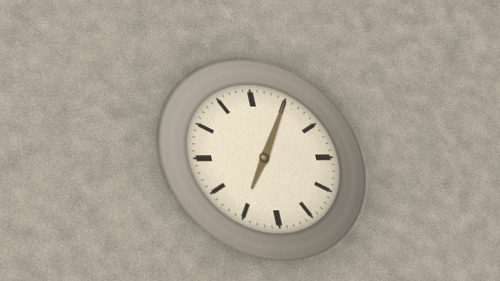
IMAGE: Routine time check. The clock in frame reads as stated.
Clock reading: 7:05
